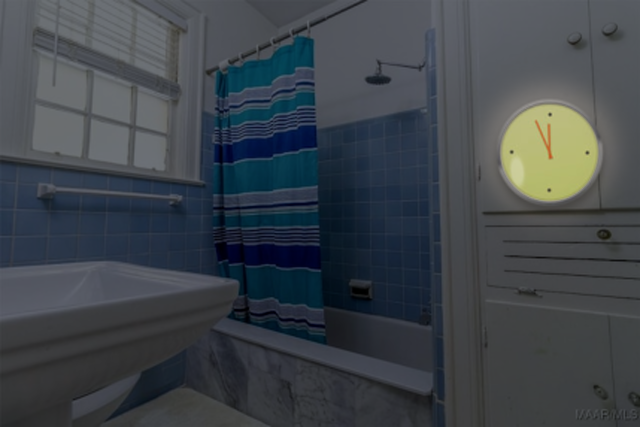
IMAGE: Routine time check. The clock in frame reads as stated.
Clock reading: 11:56
